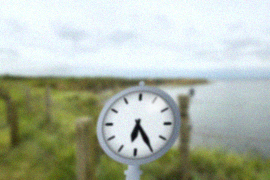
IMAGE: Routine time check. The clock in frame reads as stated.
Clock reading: 6:25
